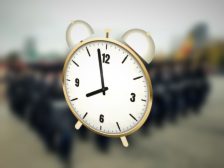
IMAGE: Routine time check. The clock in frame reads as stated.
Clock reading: 7:58
